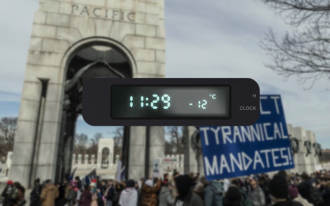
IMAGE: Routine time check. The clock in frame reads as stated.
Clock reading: 11:29
